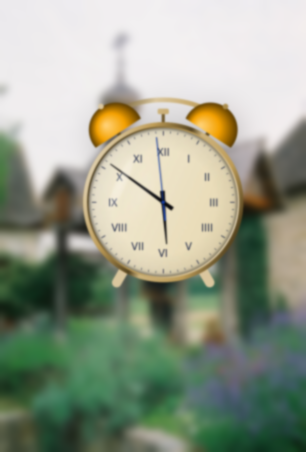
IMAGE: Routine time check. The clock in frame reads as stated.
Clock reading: 5:50:59
